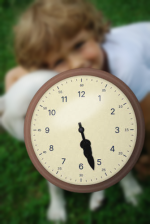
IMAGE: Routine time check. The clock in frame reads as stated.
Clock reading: 5:27
